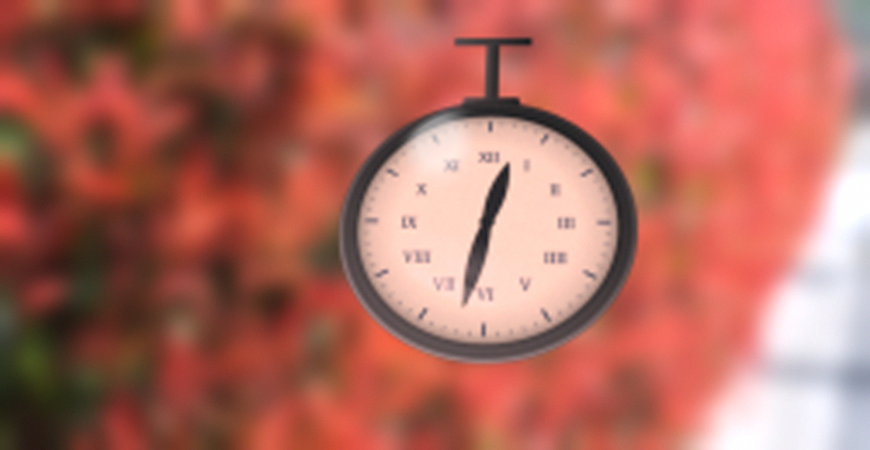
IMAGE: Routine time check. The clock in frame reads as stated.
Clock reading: 12:32
